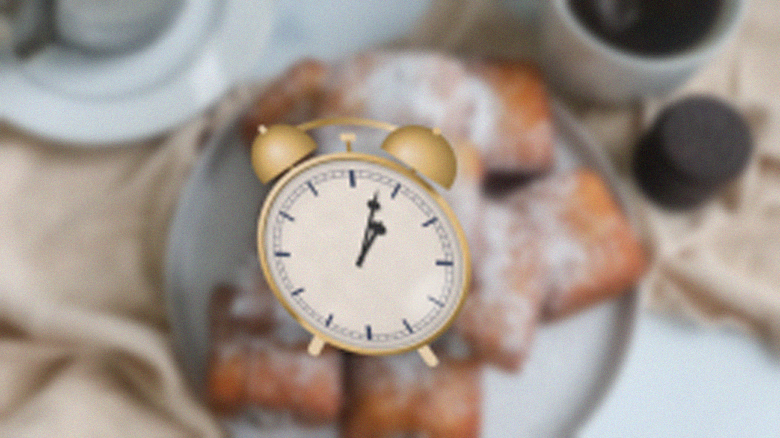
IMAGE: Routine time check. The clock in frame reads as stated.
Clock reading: 1:03
